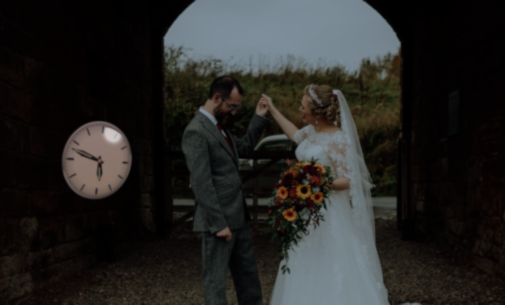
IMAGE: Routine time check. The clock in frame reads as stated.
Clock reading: 5:48
